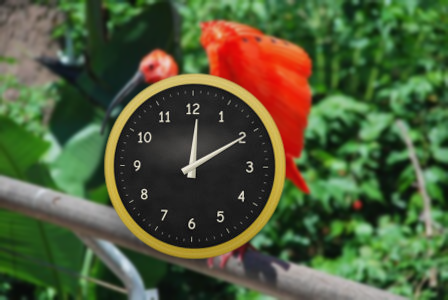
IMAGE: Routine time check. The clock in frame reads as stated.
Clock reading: 12:10
